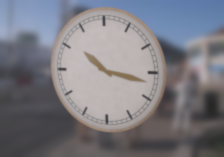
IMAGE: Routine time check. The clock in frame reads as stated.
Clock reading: 10:17
